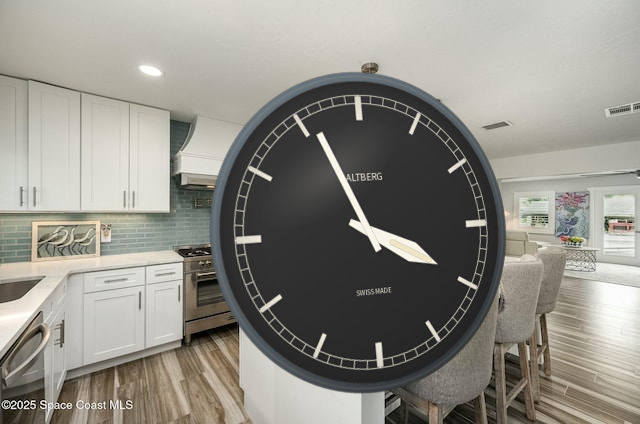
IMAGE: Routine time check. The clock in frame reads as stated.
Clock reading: 3:56
